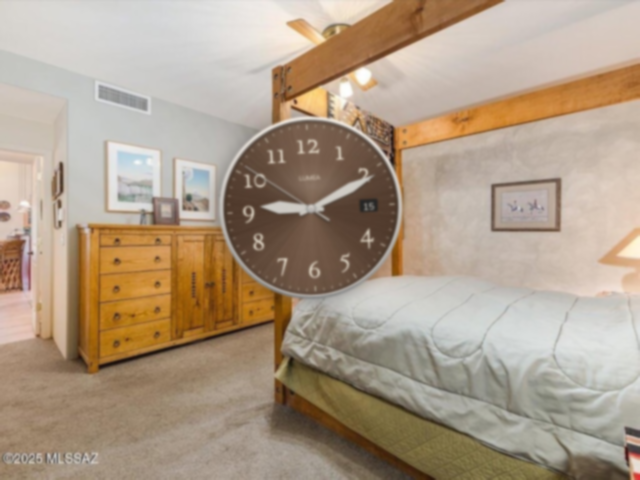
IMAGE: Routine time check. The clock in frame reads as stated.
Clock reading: 9:10:51
